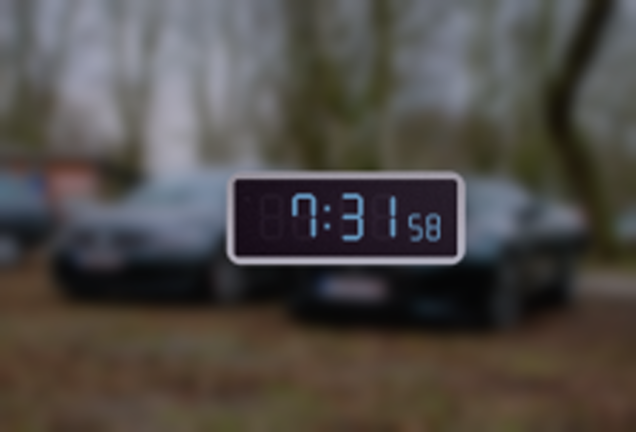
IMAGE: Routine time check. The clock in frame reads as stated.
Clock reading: 7:31:58
